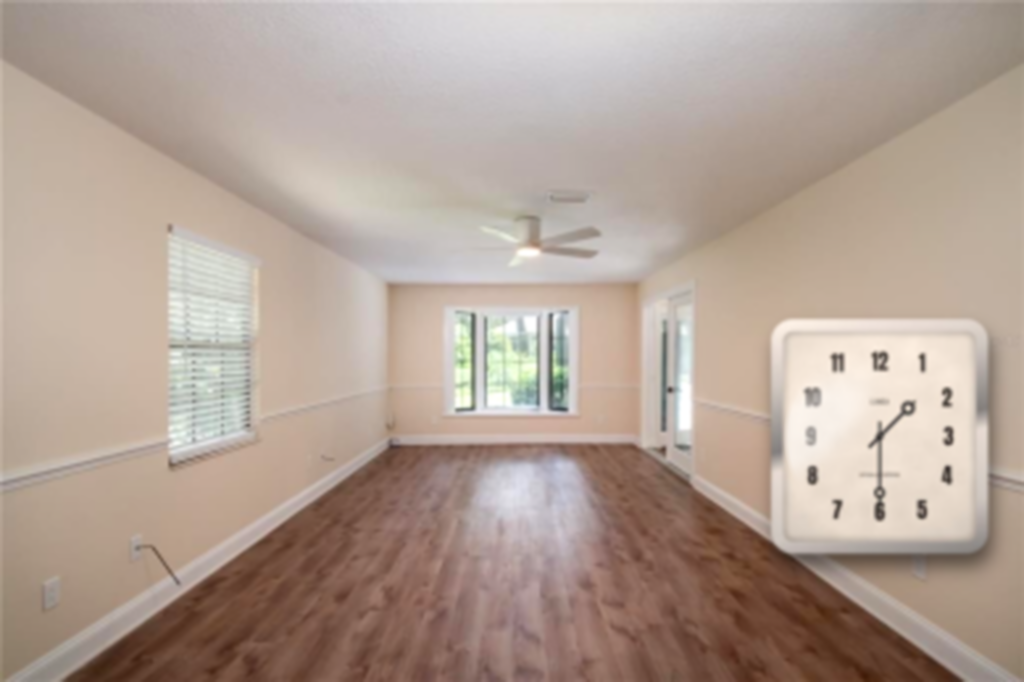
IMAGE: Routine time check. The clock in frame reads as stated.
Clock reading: 1:30
